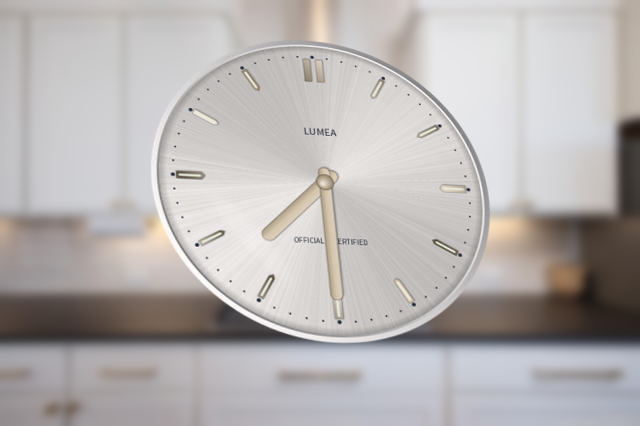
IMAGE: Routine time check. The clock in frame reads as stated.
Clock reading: 7:30
